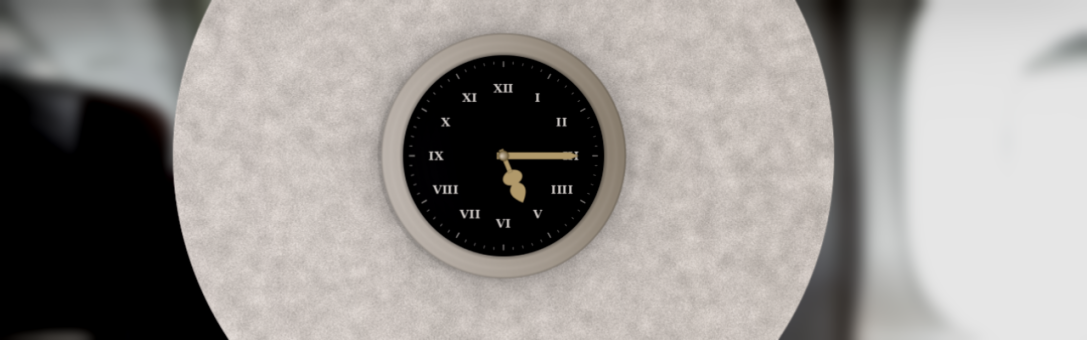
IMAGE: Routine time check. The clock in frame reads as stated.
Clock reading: 5:15
